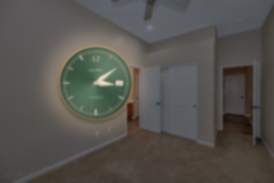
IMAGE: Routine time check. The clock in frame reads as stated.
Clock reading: 3:09
